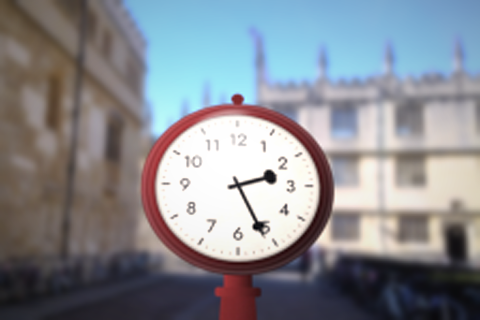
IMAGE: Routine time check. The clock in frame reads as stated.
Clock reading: 2:26
